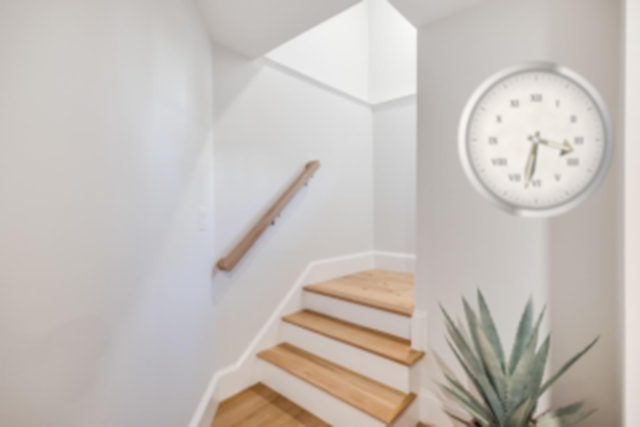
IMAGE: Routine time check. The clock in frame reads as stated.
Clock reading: 3:32
